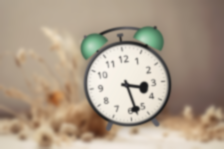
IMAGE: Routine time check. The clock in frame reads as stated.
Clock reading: 3:28
